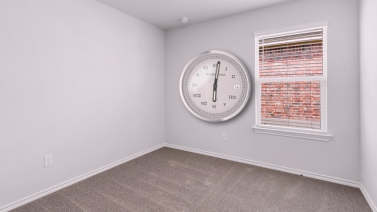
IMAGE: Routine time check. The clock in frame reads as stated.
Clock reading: 6:01
